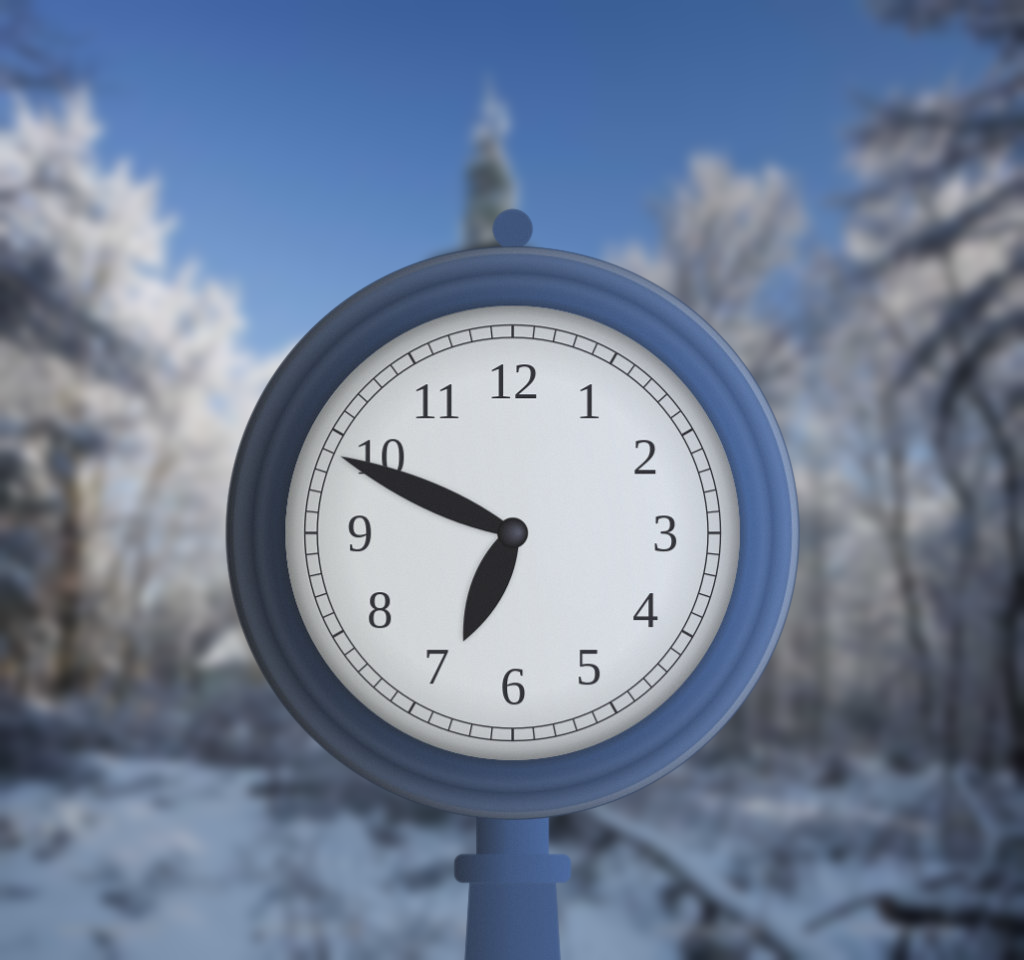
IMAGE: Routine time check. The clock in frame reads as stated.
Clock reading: 6:49
